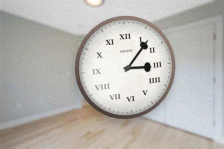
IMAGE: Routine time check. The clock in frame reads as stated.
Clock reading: 3:07
